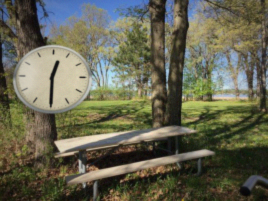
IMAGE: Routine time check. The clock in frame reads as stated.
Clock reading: 12:30
